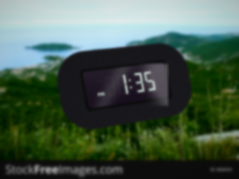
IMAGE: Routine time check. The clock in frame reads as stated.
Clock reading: 1:35
